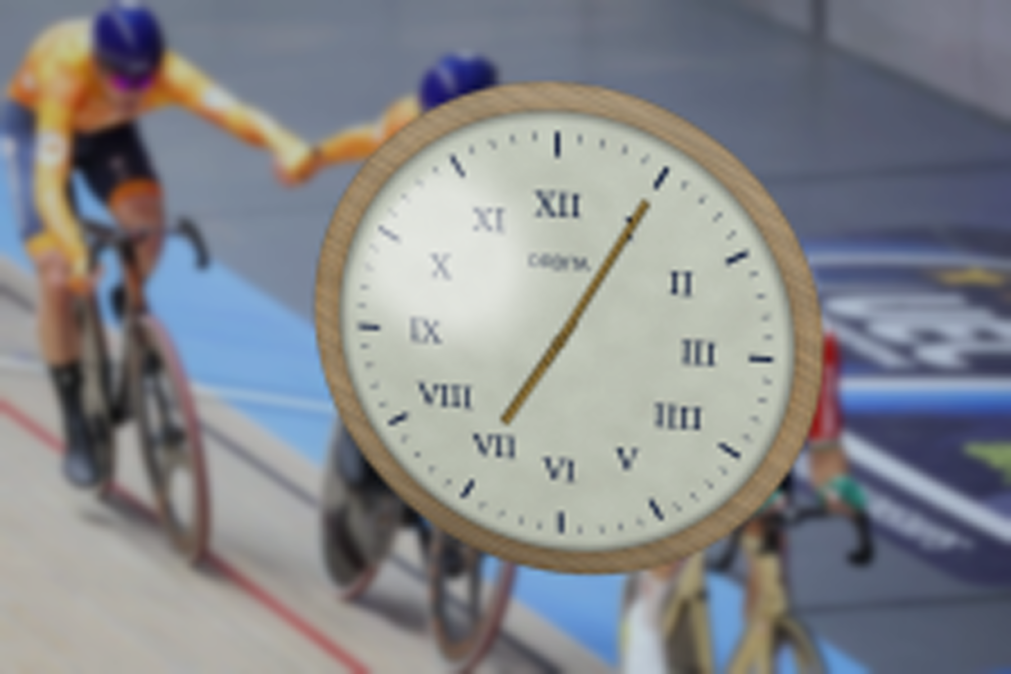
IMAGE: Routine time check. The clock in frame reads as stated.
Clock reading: 7:05
